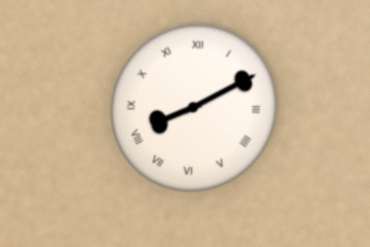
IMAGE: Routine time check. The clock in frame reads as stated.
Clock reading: 8:10
